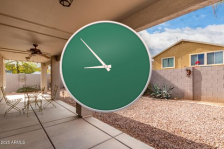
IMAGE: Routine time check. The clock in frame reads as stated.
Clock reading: 8:53
